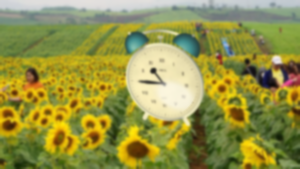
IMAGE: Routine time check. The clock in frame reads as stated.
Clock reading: 10:45
